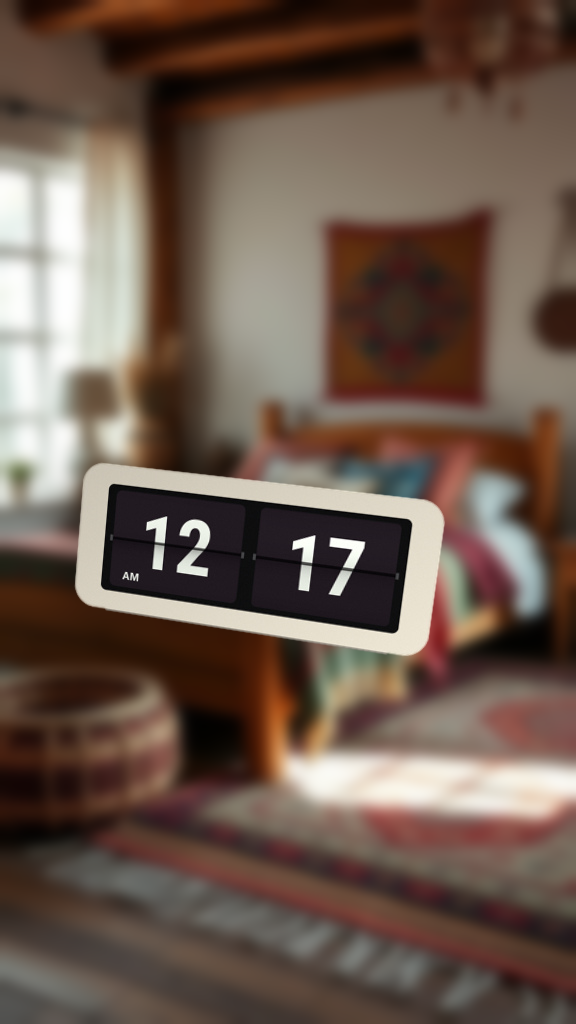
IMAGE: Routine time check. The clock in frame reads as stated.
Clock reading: 12:17
